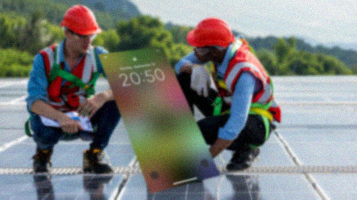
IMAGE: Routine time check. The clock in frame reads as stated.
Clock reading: 20:50
